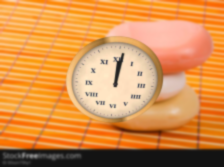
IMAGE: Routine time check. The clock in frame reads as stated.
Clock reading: 12:01
